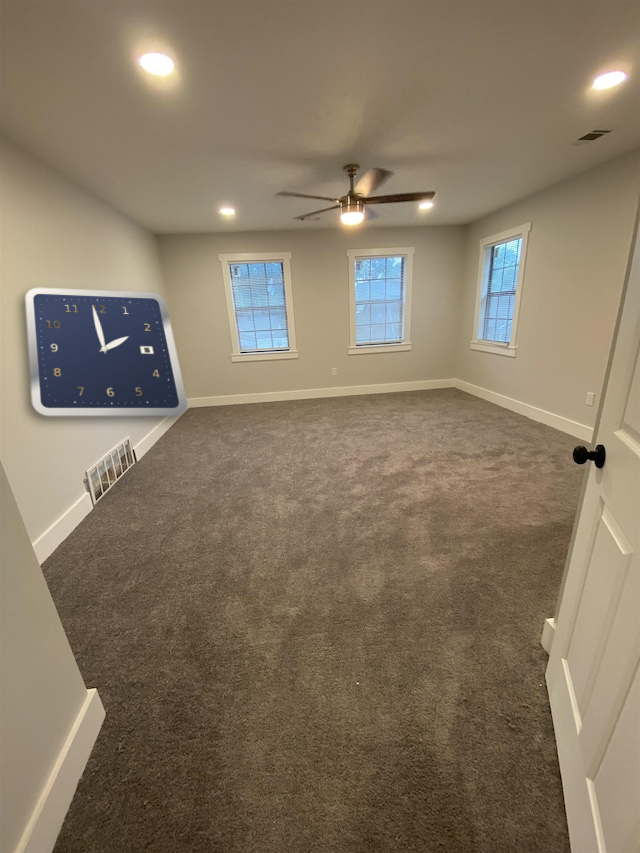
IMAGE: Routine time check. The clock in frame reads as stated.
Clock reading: 1:59
